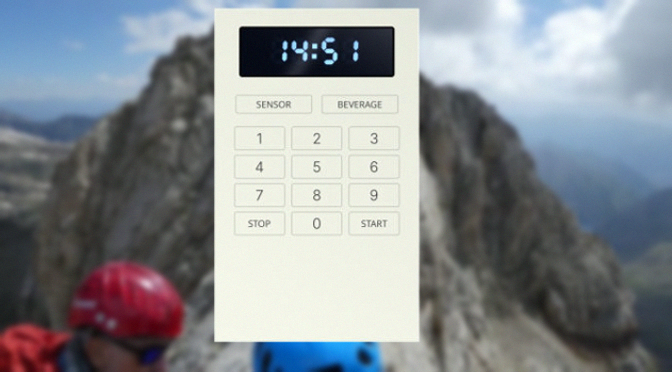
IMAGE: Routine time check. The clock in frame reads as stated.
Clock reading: 14:51
